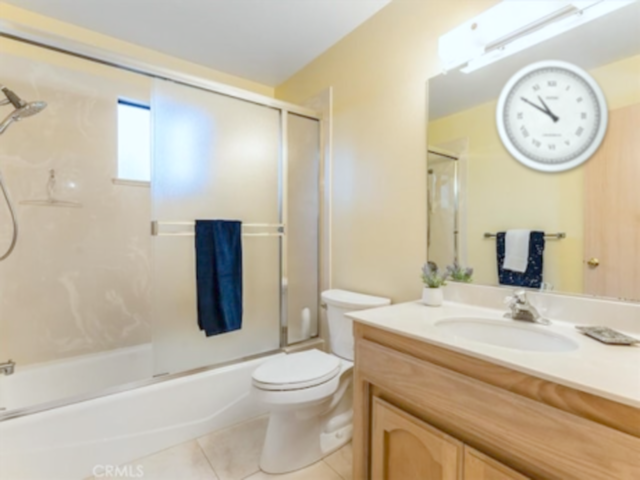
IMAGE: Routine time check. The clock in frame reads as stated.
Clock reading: 10:50
